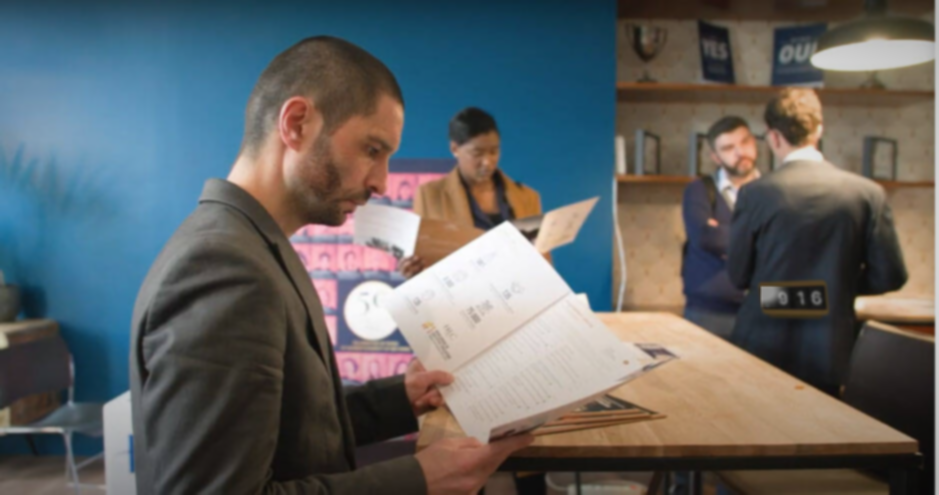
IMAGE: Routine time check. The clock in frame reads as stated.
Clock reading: 9:16
